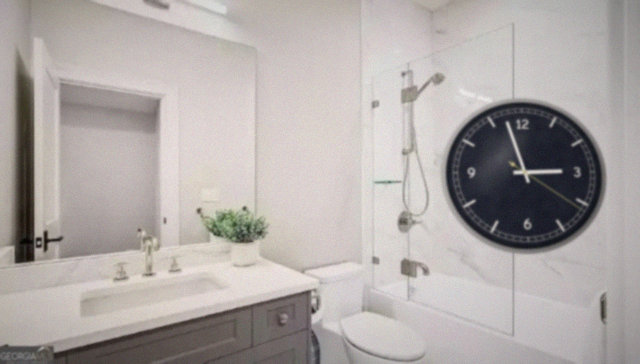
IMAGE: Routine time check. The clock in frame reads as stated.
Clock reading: 2:57:21
